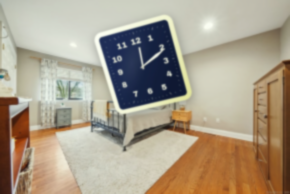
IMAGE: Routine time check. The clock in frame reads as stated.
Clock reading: 12:11
